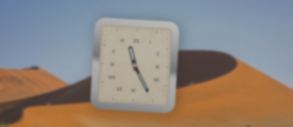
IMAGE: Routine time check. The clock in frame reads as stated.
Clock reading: 11:25
